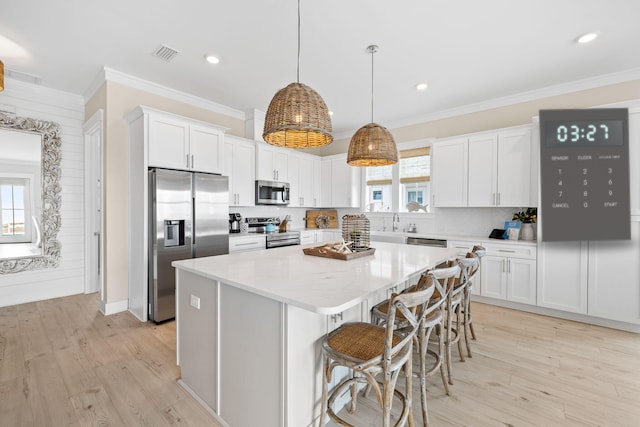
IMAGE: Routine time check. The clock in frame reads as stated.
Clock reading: 3:27
